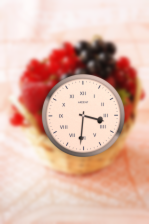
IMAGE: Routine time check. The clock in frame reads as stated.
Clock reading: 3:31
